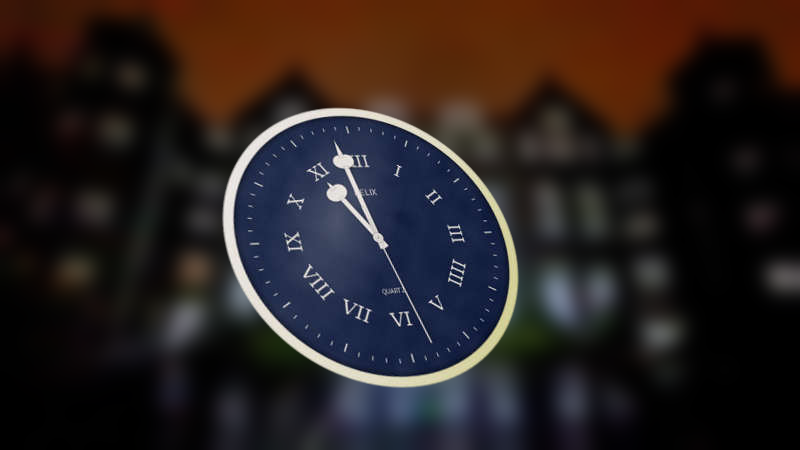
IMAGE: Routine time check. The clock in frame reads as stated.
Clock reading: 10:58:28
